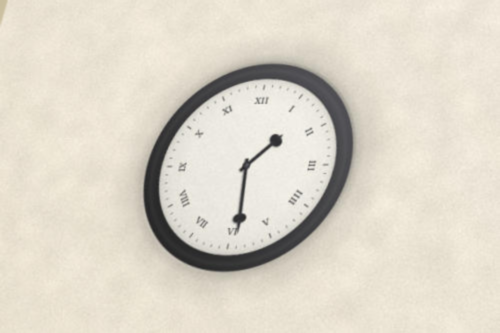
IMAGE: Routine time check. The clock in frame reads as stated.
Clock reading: 1:29
